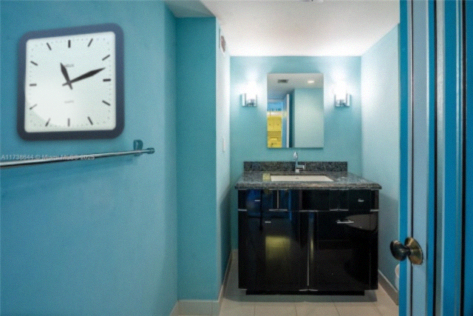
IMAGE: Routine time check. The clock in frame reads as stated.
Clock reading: 11:12
